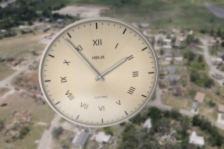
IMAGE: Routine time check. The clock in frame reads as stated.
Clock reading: 1:54
